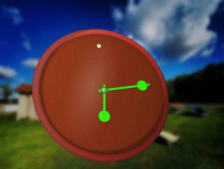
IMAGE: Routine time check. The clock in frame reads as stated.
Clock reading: 6:14
